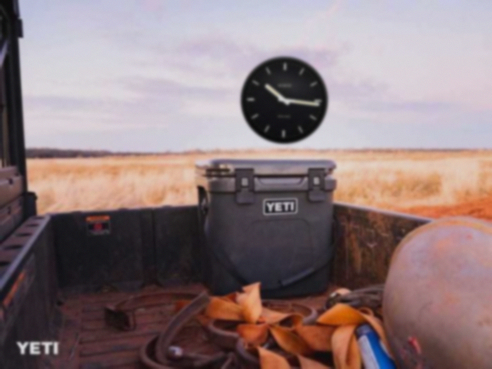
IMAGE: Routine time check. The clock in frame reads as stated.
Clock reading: 10:16
